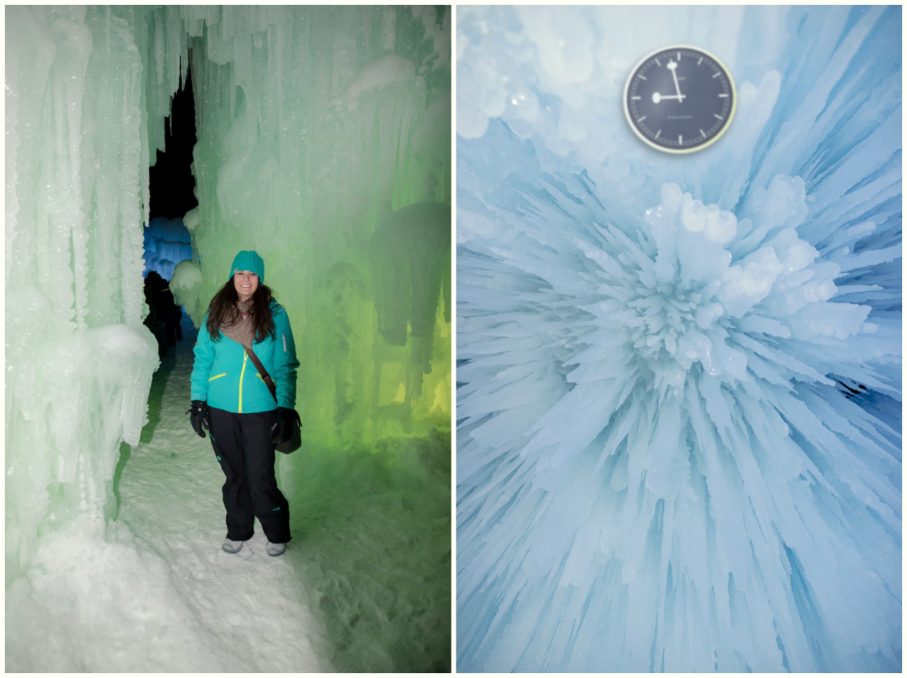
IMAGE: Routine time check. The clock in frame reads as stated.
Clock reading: 8:58
